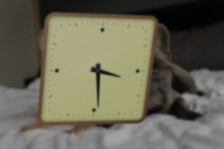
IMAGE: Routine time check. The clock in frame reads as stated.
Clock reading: 3:29
